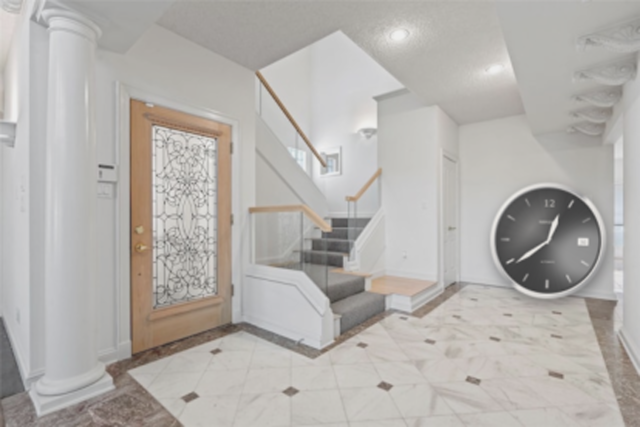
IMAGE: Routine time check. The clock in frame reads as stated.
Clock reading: 12:39
